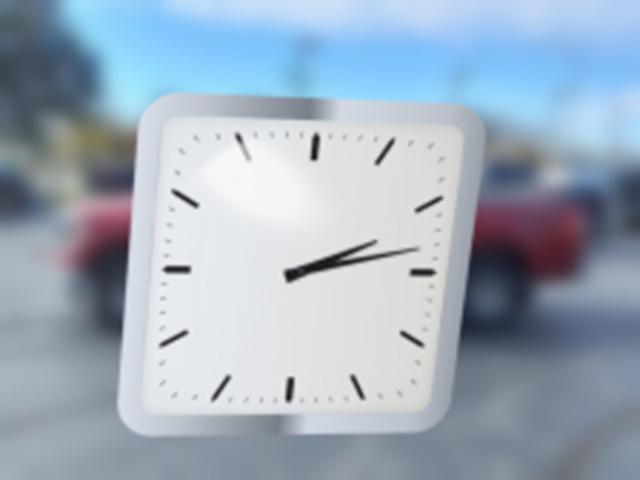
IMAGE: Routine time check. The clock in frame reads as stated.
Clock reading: 2:13
